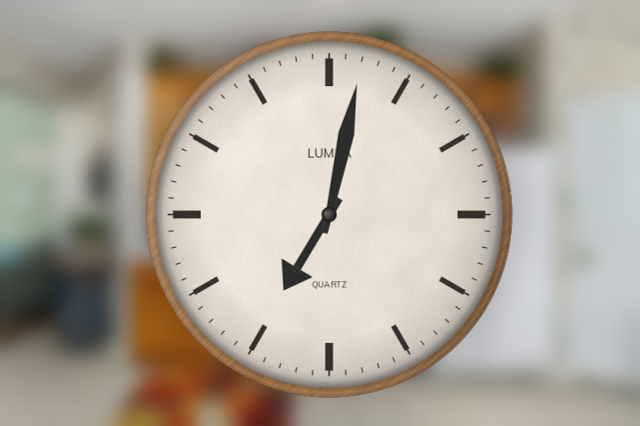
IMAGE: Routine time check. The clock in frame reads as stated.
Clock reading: 7:02
